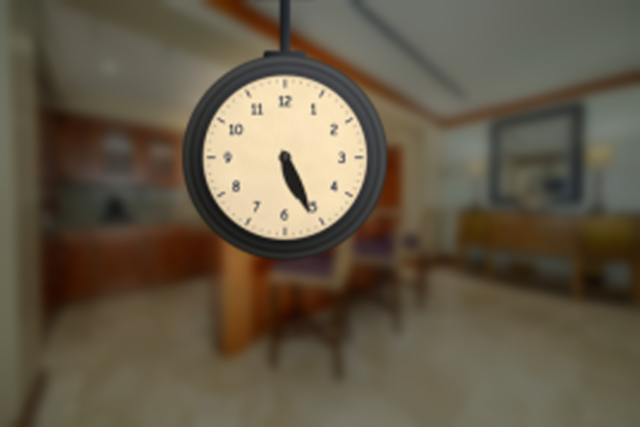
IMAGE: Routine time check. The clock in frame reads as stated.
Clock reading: 5:26
